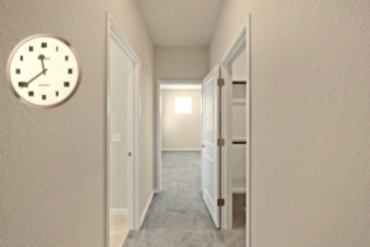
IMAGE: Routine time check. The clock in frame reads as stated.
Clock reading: 11:39
